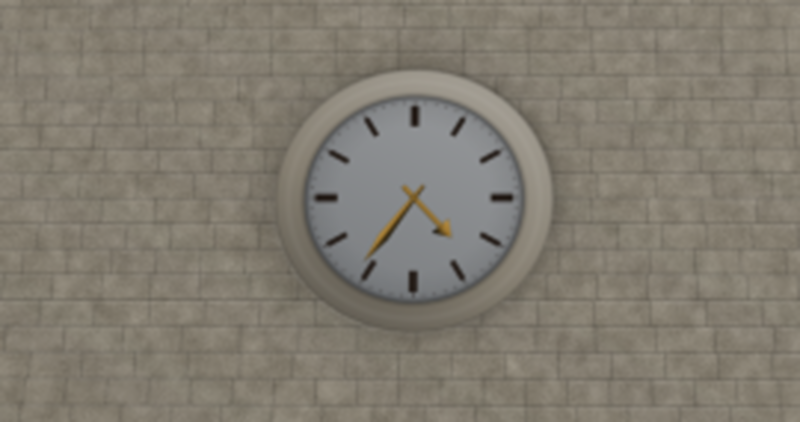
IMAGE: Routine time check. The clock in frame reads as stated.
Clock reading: 4:36
